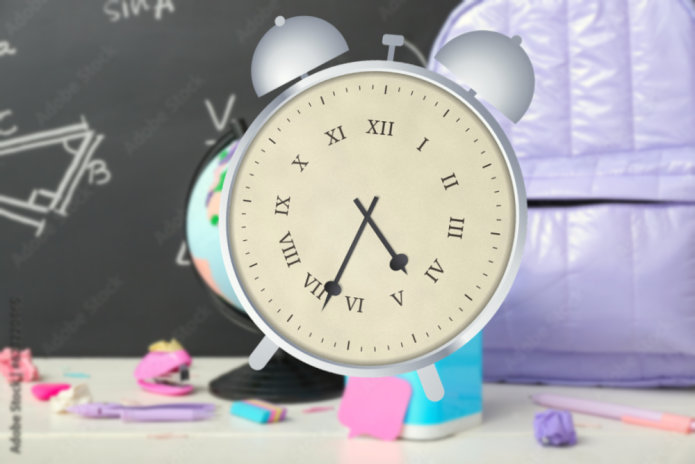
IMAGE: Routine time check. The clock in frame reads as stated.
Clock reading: 4:33
